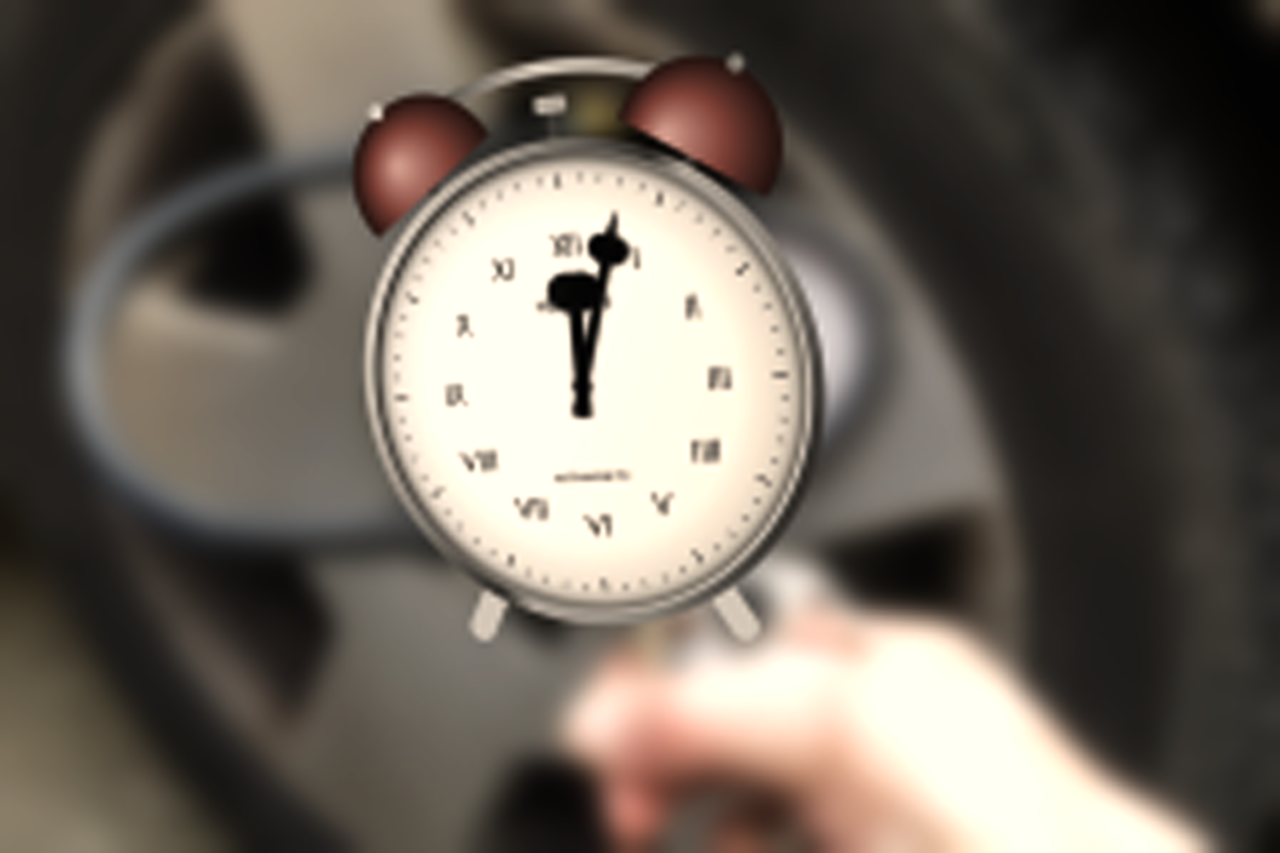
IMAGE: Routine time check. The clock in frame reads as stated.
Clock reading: 12:03
